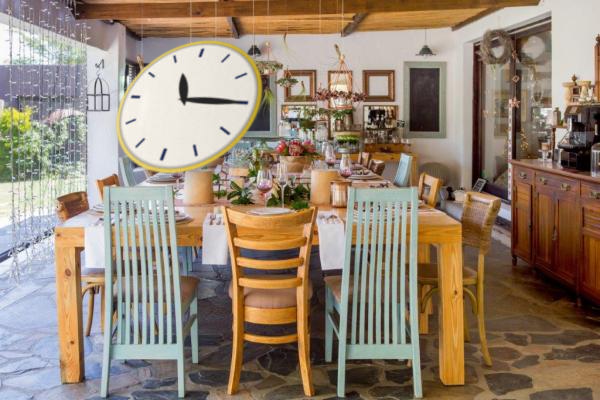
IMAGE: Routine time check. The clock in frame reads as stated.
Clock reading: 11:15
